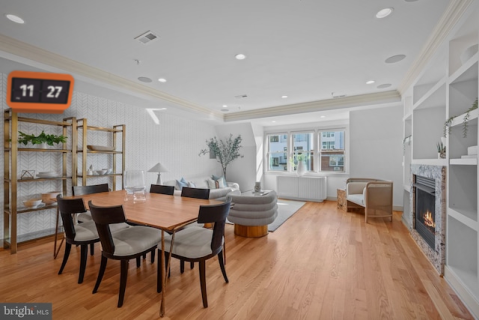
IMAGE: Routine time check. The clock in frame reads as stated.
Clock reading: 11:27
